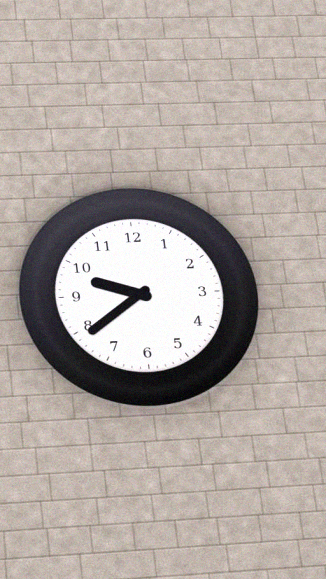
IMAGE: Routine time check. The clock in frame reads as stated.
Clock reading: 9:39
